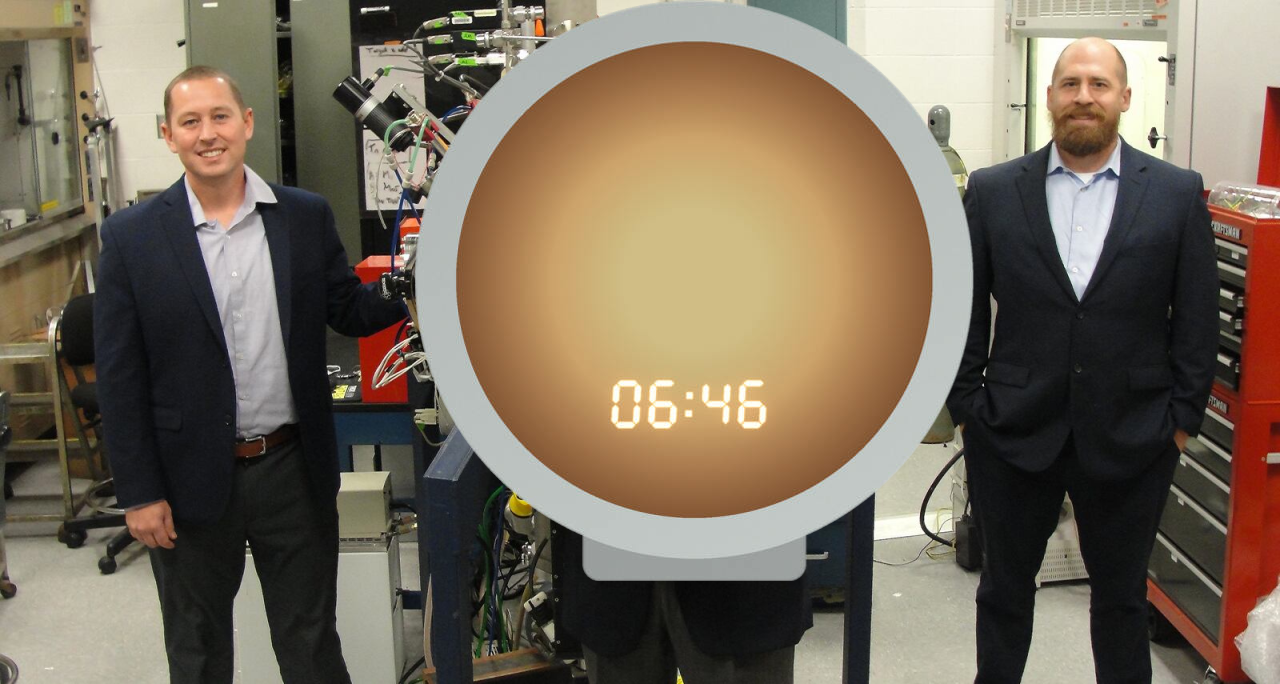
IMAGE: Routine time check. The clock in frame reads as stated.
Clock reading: 6:46
